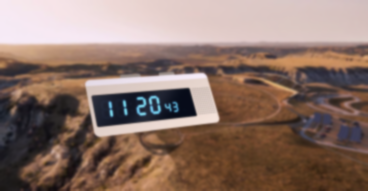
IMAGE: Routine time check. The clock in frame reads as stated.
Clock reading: 11:20
